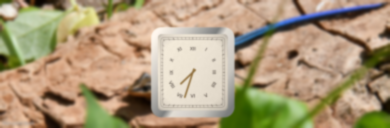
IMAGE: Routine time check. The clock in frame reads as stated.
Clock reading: 7:33
